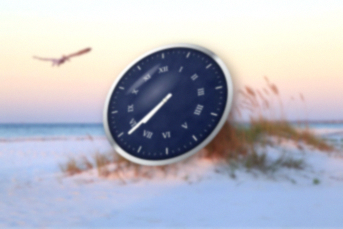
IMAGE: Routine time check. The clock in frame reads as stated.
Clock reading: 7:39
